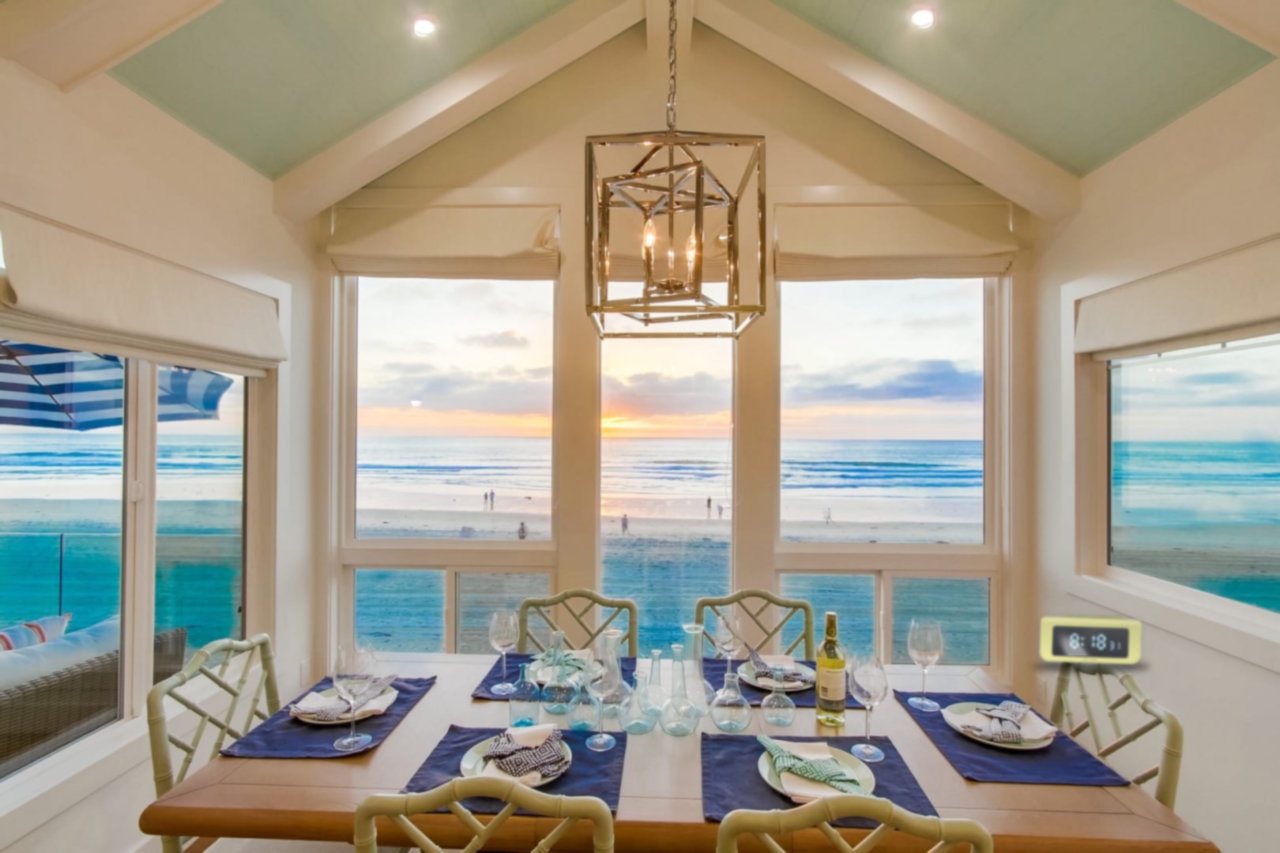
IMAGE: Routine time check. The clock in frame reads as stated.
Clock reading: 8:18
